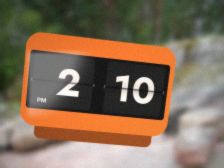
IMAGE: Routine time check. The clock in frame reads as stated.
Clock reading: 2:10
